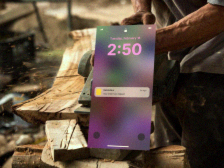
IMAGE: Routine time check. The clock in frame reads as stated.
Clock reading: 2:50
